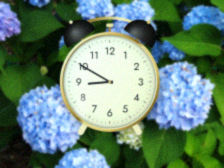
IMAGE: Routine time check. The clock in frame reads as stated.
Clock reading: 8:50
